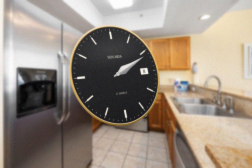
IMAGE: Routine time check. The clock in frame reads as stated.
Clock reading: 2:11
